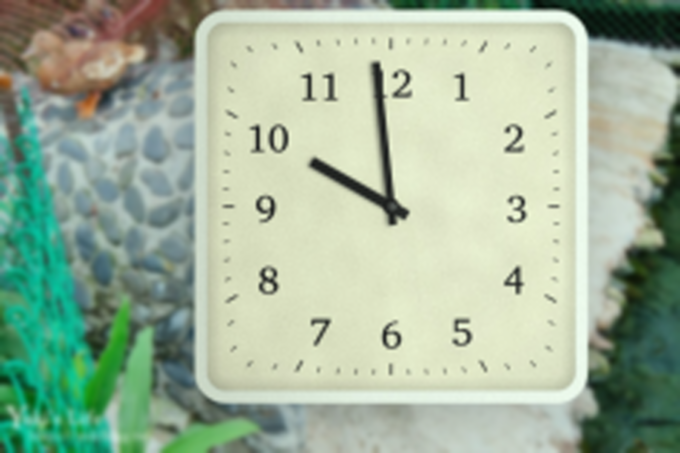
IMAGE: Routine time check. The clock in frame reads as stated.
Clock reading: 9:59
